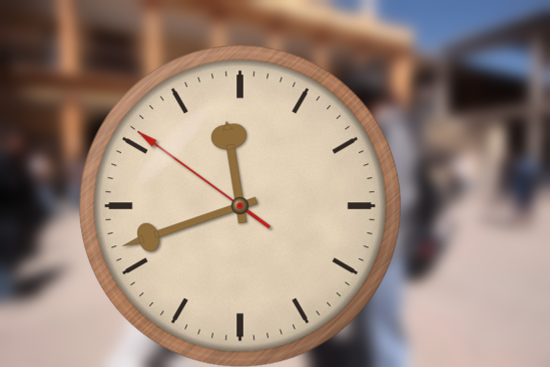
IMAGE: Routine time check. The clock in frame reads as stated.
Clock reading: 11:41:51
